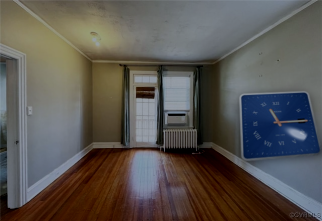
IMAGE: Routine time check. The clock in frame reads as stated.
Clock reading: 11:15
